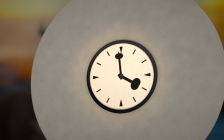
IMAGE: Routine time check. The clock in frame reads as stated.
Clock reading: 3:59
